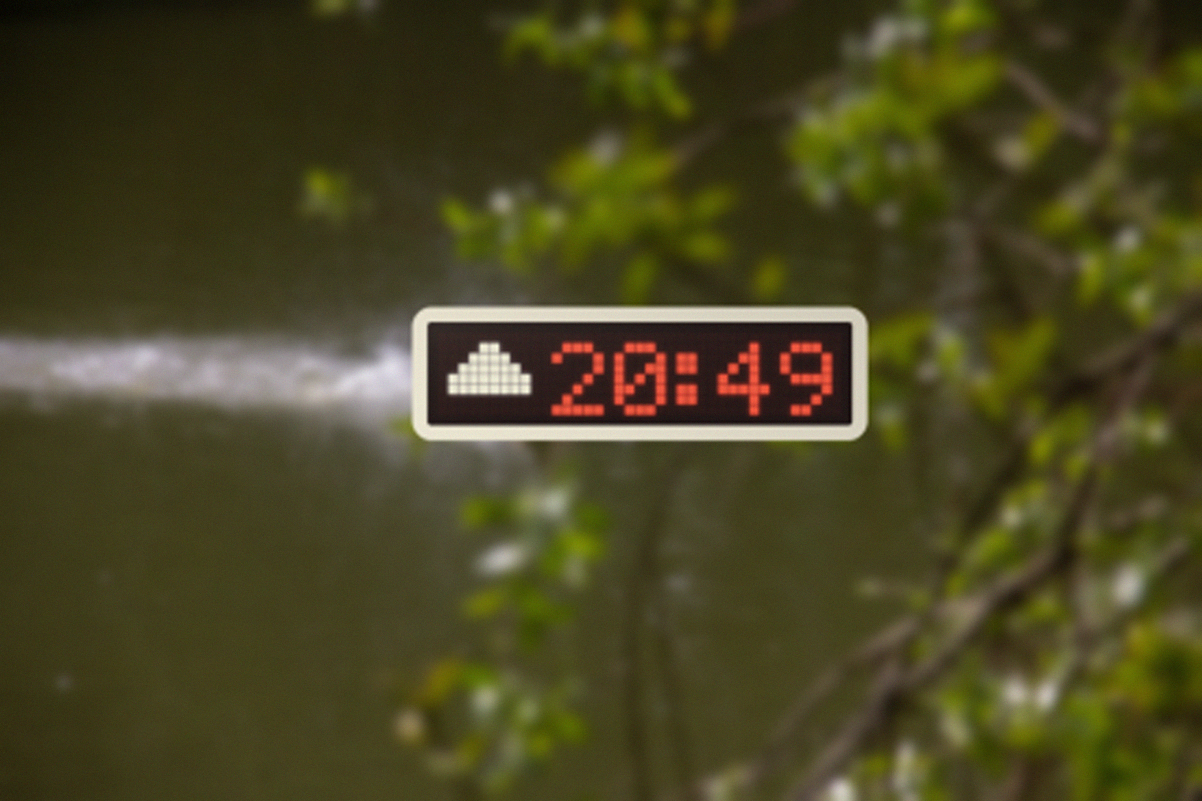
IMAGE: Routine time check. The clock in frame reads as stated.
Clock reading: 20:49
